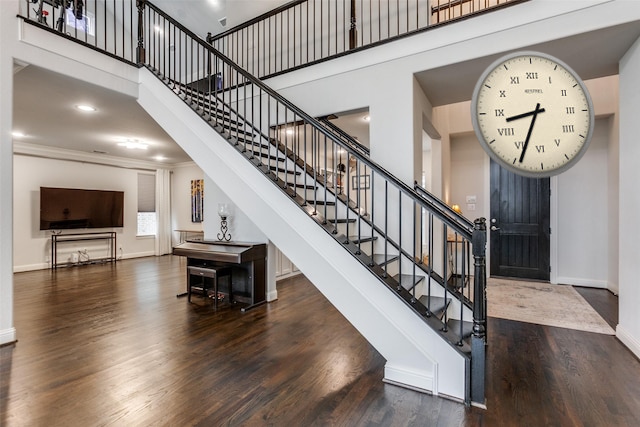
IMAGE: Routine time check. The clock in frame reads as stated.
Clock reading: 8:34
